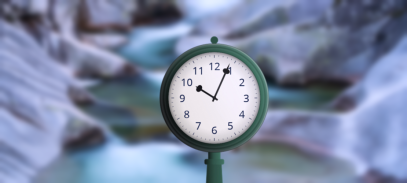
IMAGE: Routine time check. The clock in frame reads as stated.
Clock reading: 10:04
